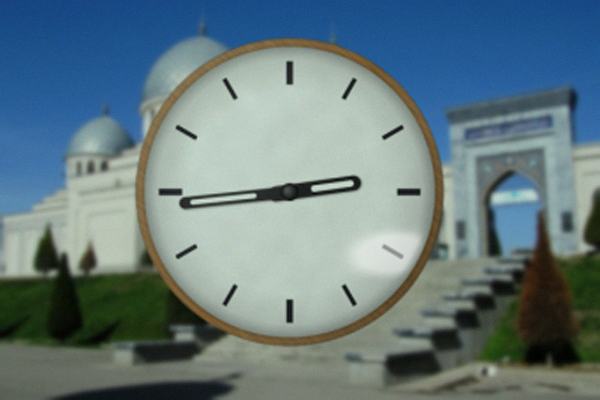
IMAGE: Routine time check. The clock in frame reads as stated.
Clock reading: 2:44
